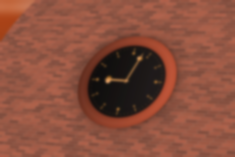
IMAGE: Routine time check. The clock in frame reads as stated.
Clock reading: 9:03
